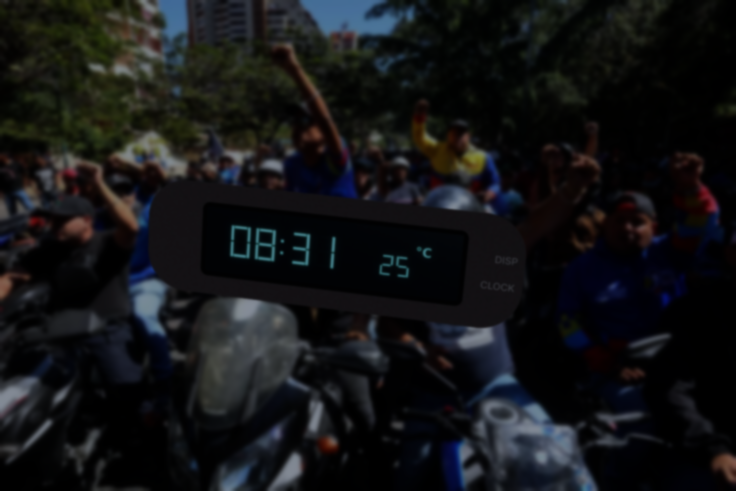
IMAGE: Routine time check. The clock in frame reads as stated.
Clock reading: 8:31
